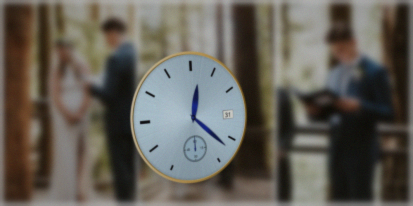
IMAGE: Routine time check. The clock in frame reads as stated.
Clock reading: 12:22
